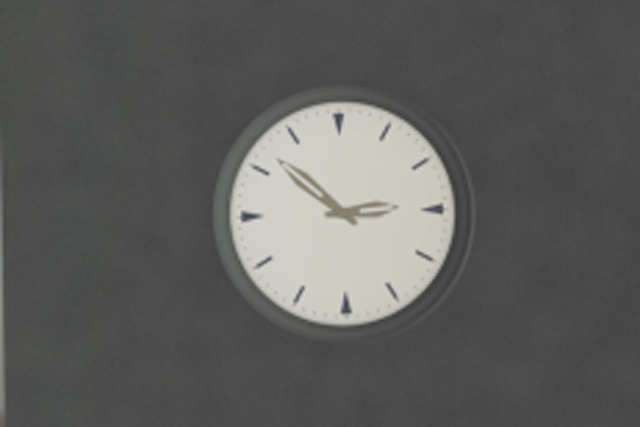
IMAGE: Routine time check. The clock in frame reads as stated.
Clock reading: 2:52
